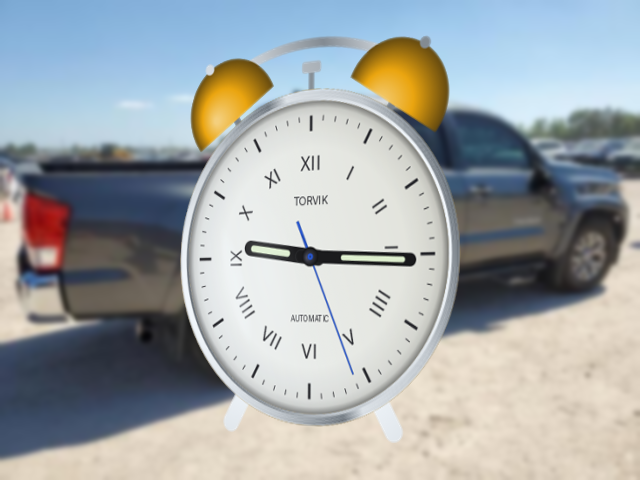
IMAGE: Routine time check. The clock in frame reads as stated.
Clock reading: 9:15:26
